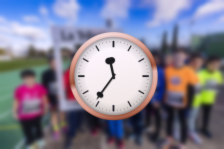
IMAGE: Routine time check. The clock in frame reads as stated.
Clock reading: 11:36
